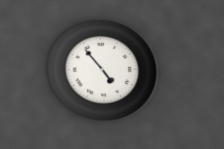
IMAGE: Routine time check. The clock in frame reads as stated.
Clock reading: 4:54
